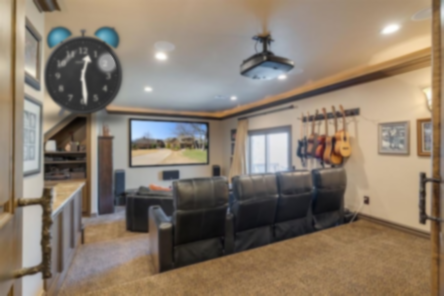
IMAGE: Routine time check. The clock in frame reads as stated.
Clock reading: 12:29
